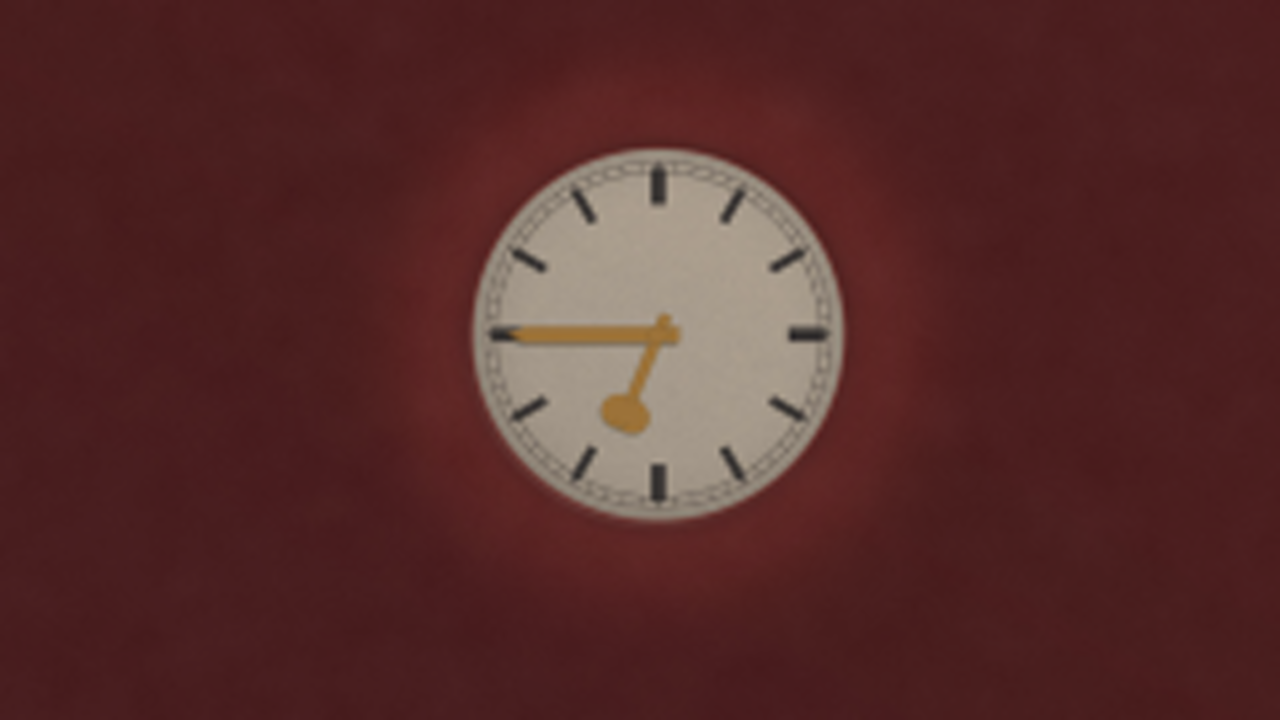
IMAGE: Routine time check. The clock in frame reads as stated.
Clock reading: 6:45
